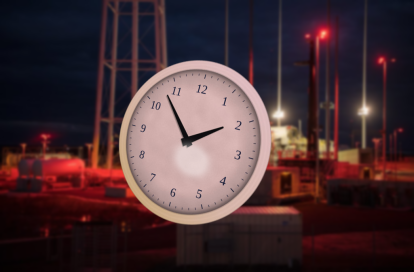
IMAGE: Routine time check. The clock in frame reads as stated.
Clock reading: 1:53
